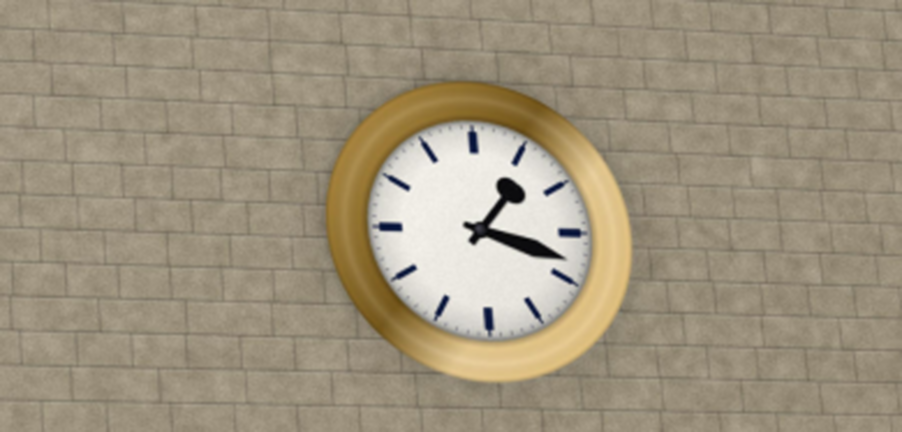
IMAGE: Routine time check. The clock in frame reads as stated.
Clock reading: 1:18
